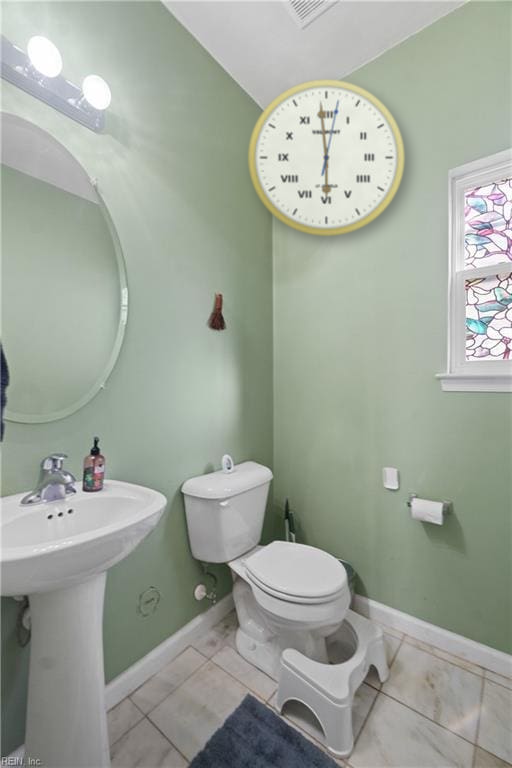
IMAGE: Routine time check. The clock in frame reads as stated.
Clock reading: 5:59:02
